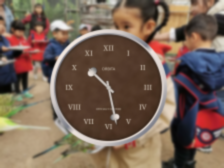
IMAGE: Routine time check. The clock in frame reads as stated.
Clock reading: 10:28
